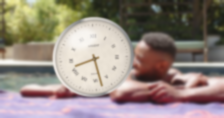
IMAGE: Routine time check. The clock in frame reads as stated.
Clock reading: 8:28
